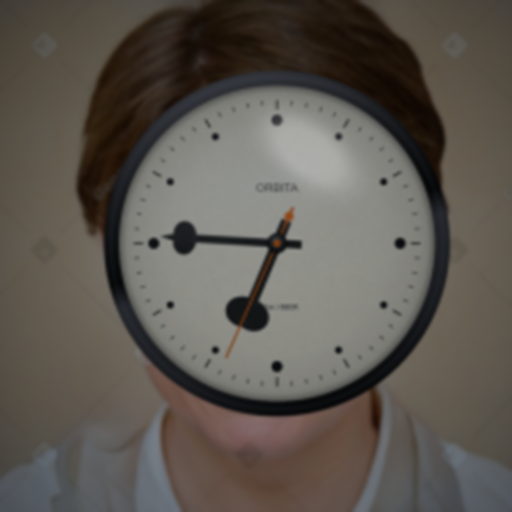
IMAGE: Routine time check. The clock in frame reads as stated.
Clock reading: 6:45:34
